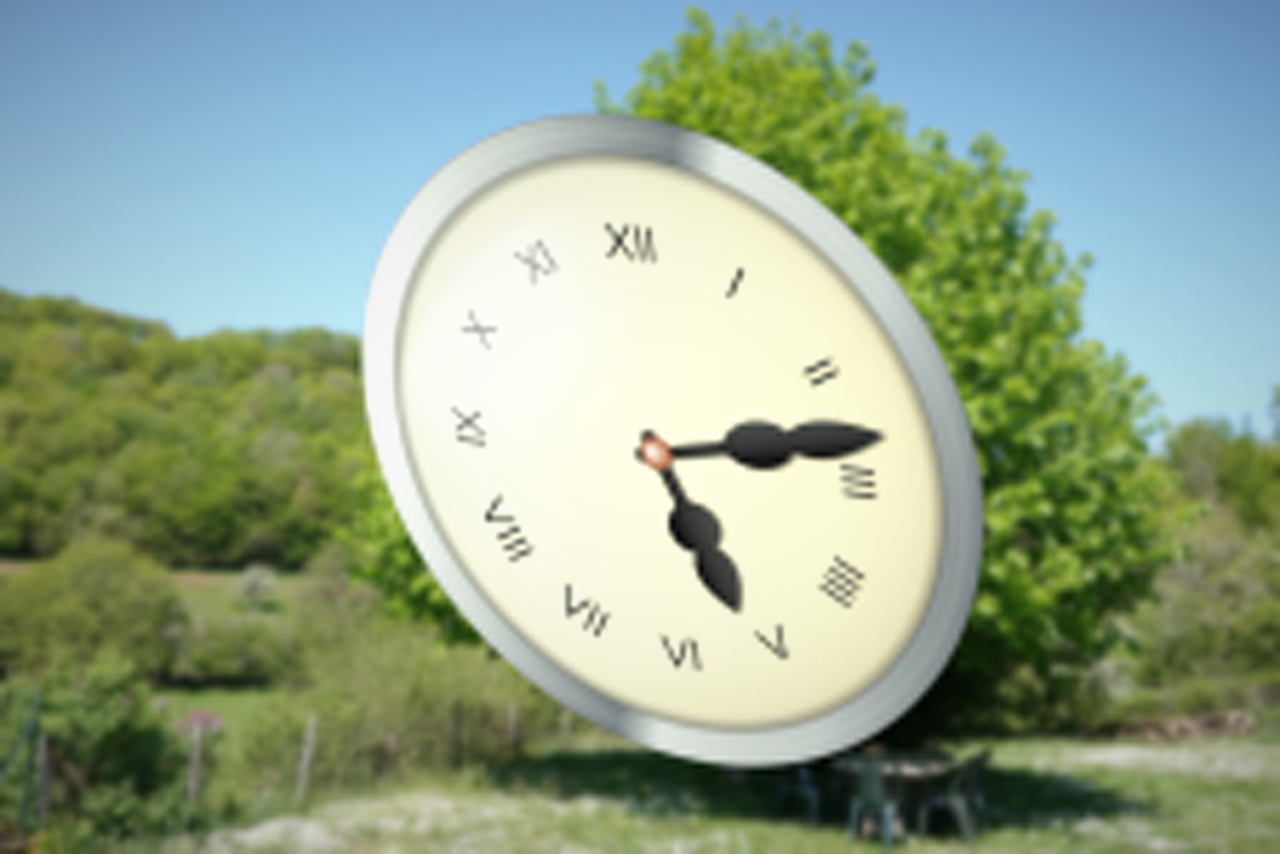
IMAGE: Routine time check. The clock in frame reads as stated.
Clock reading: 5:13
